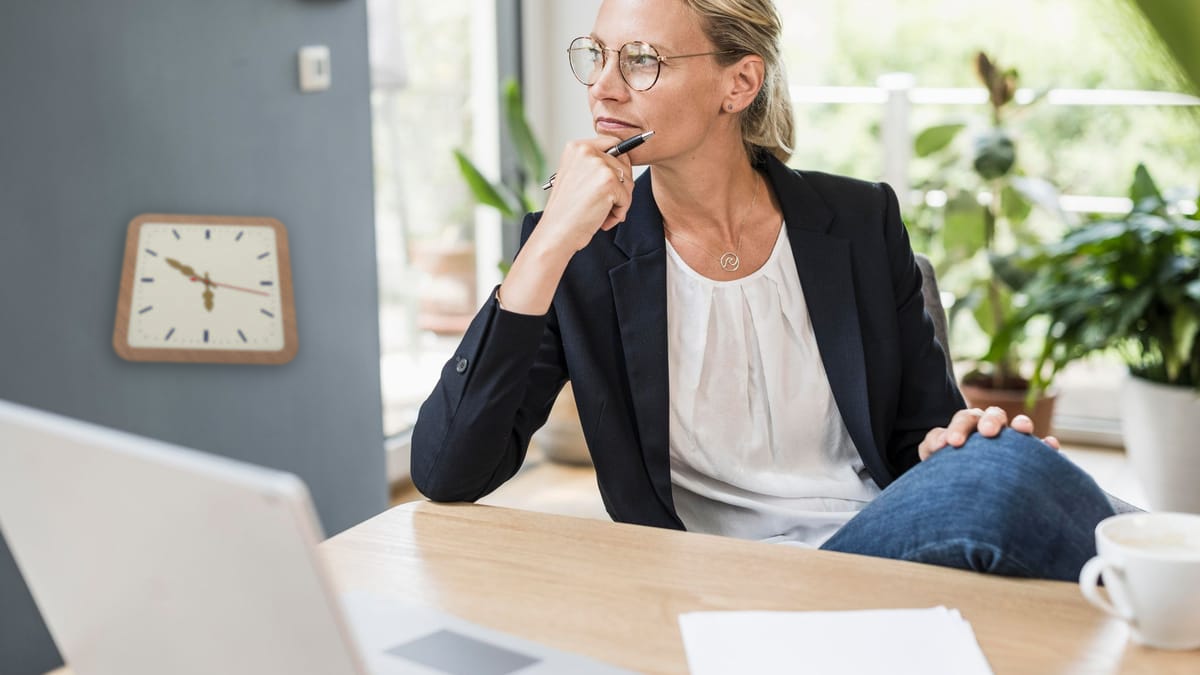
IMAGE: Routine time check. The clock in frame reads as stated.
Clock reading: 5:50:17
